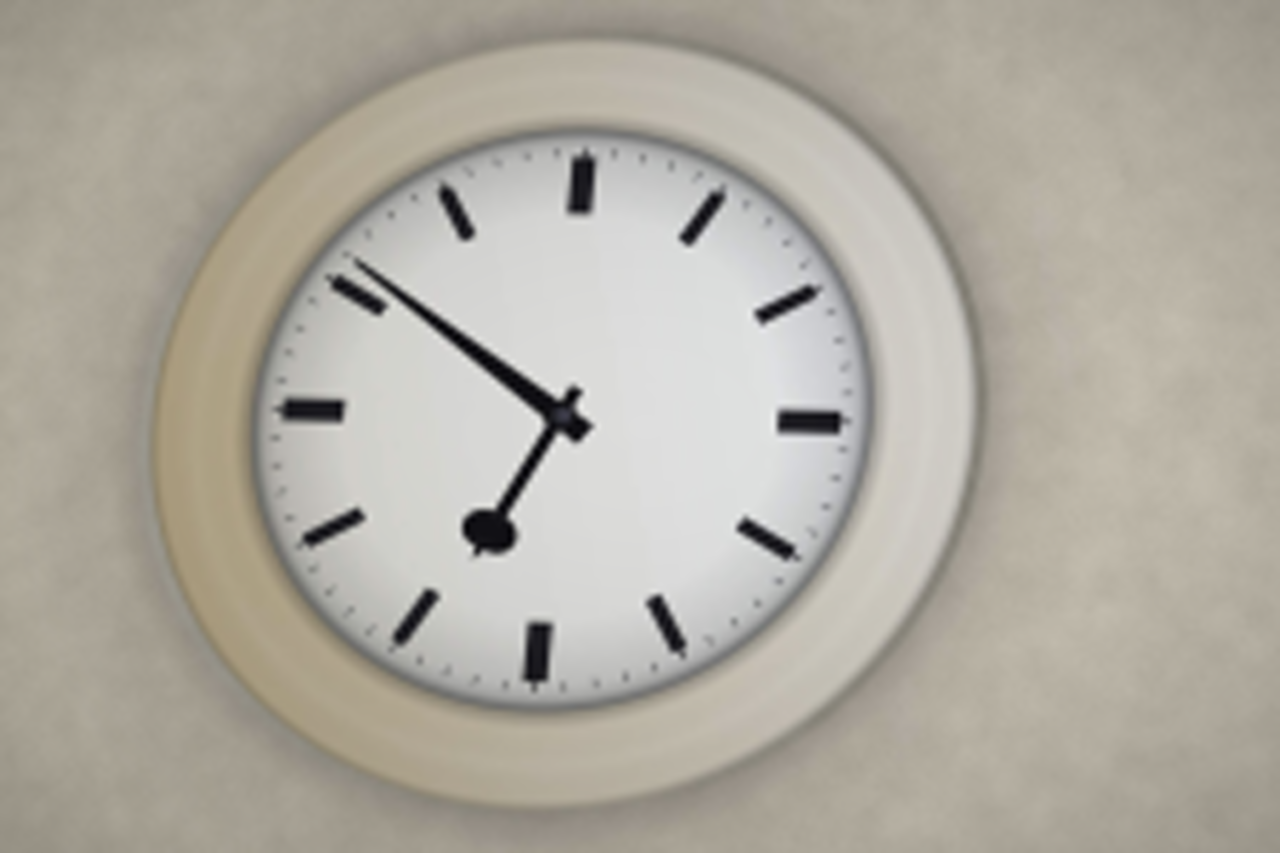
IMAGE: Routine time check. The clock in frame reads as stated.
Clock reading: 6:51
